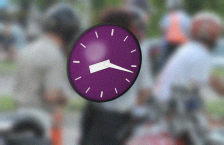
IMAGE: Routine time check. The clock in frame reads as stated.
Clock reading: 8:17
